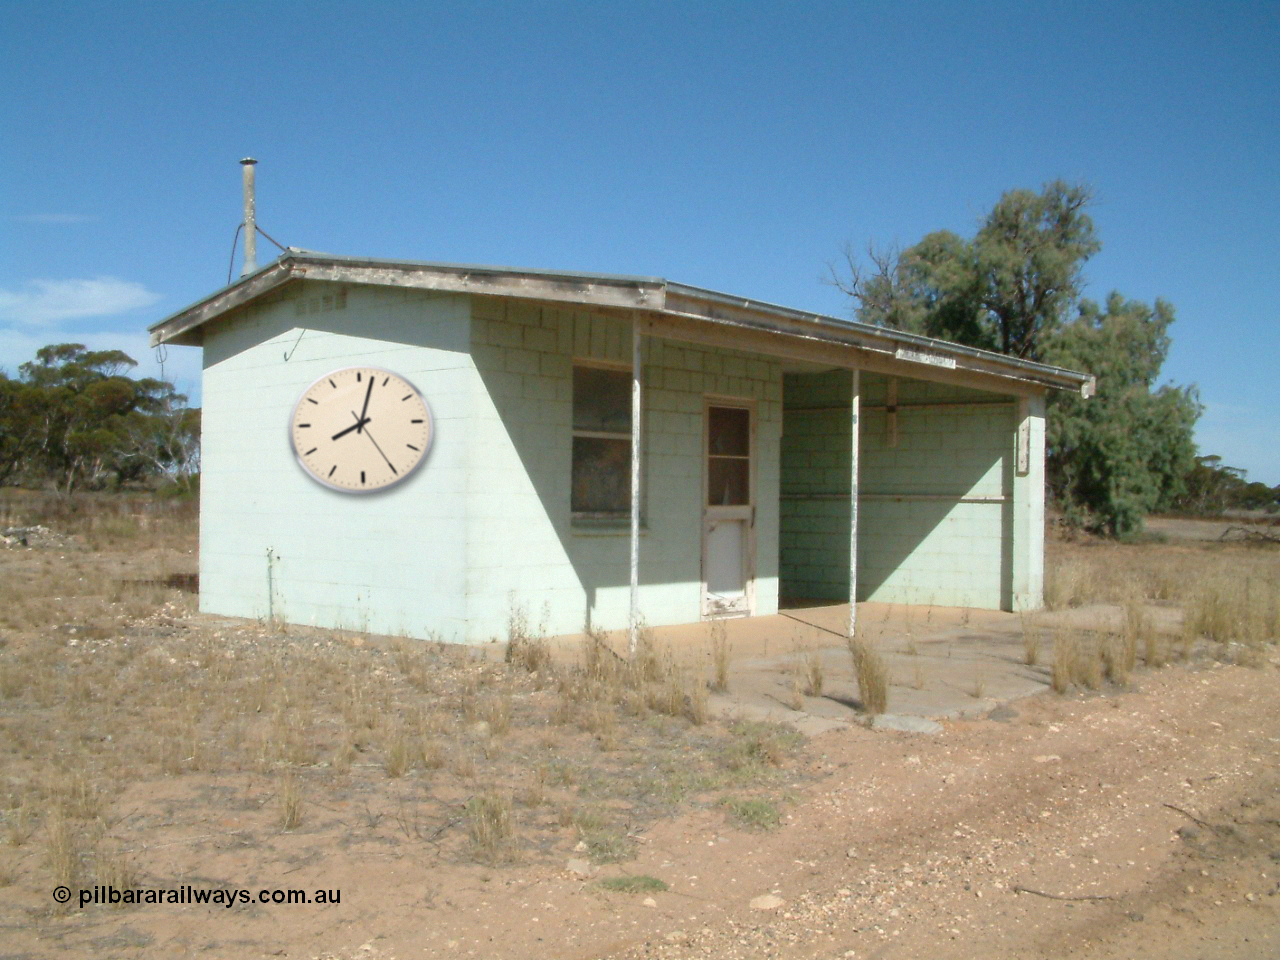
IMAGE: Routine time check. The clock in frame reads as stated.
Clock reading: 8:02:25
